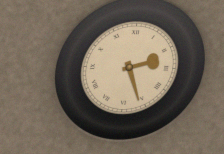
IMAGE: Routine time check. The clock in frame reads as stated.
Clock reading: 2:26
